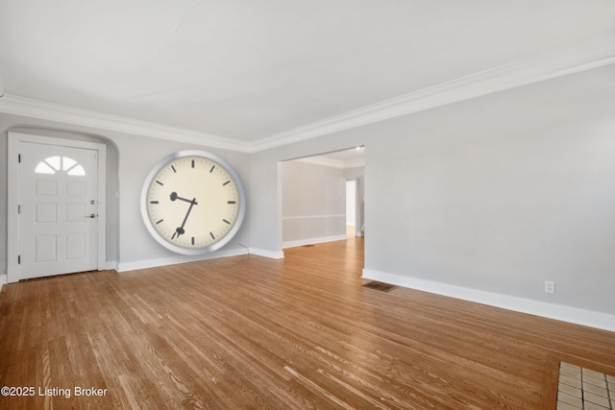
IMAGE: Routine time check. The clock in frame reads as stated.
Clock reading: 9:34
